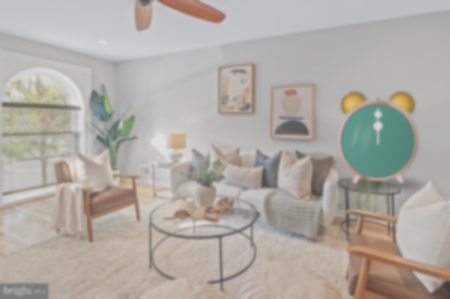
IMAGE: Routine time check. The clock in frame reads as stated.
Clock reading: 12:00
